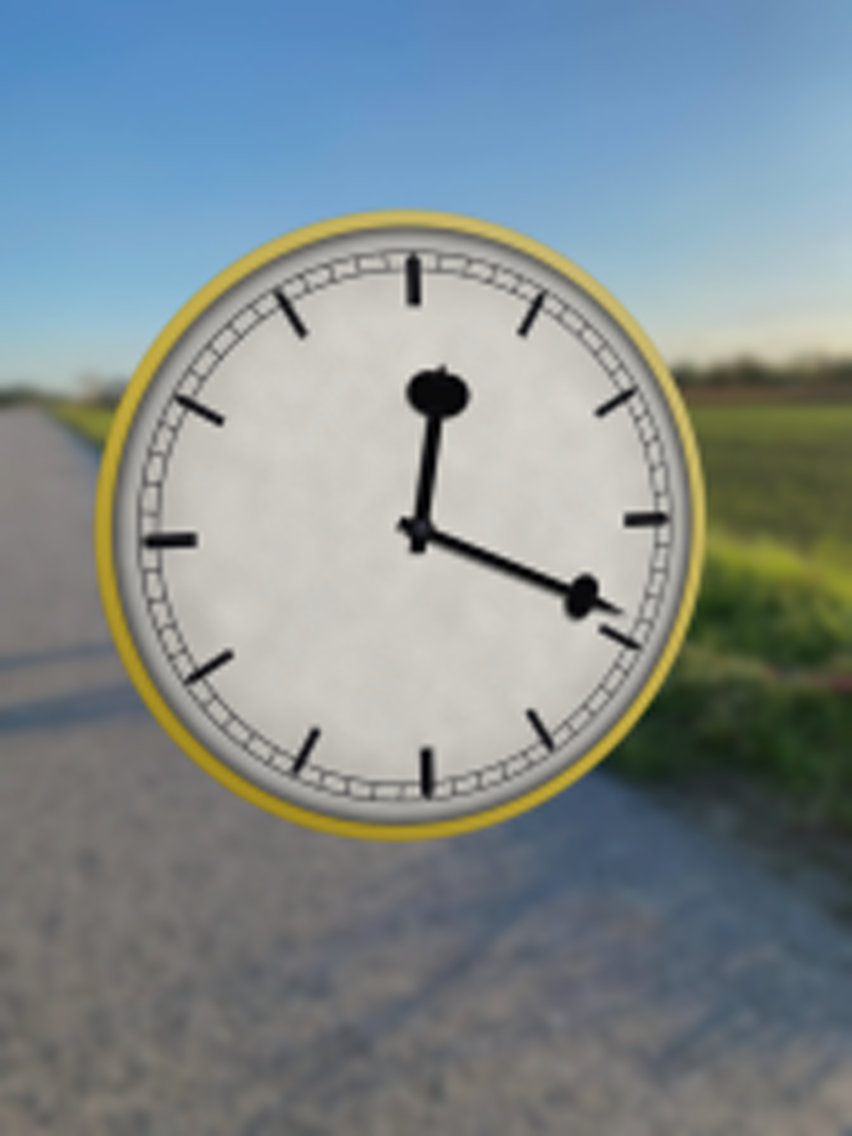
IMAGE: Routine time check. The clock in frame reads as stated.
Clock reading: 12:19
